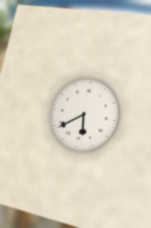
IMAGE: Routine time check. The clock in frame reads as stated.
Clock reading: 5:39
